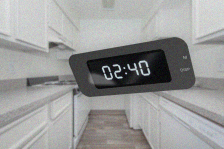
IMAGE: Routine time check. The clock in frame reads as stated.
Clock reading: 2:40
